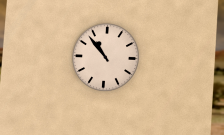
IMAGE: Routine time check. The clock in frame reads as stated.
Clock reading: 10:53
